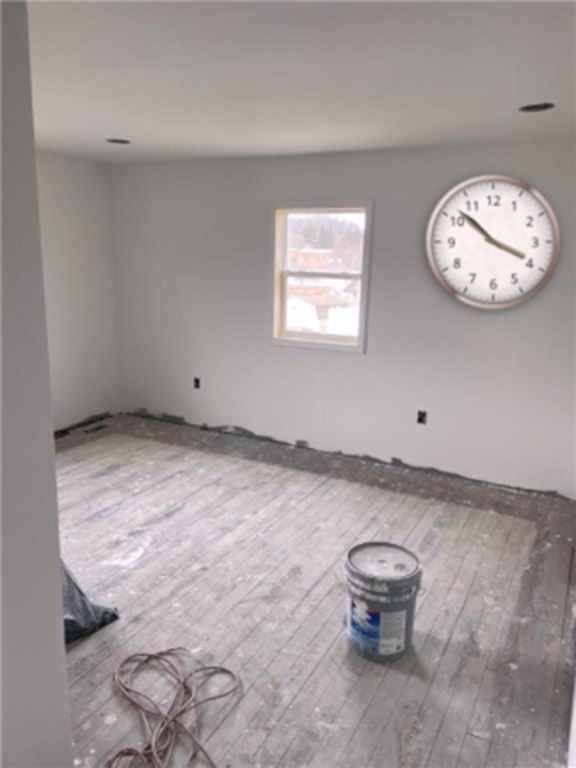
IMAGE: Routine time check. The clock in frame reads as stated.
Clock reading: 3:52
